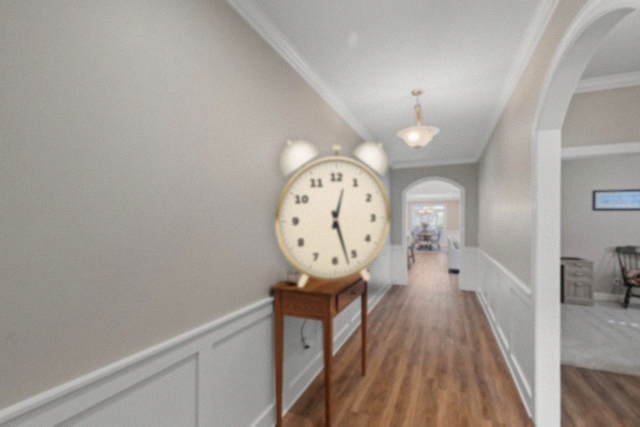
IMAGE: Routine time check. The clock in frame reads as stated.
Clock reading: 12:27
